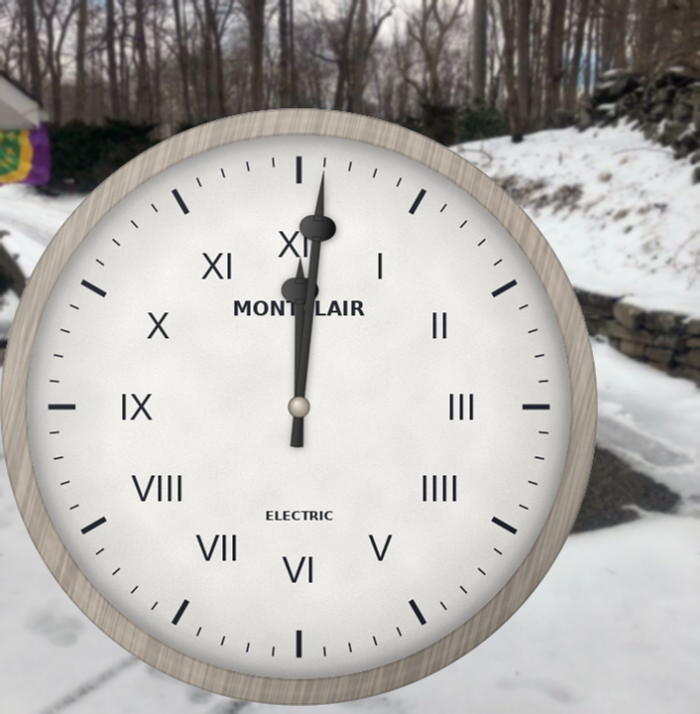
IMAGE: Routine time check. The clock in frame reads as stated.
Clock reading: 12:01
